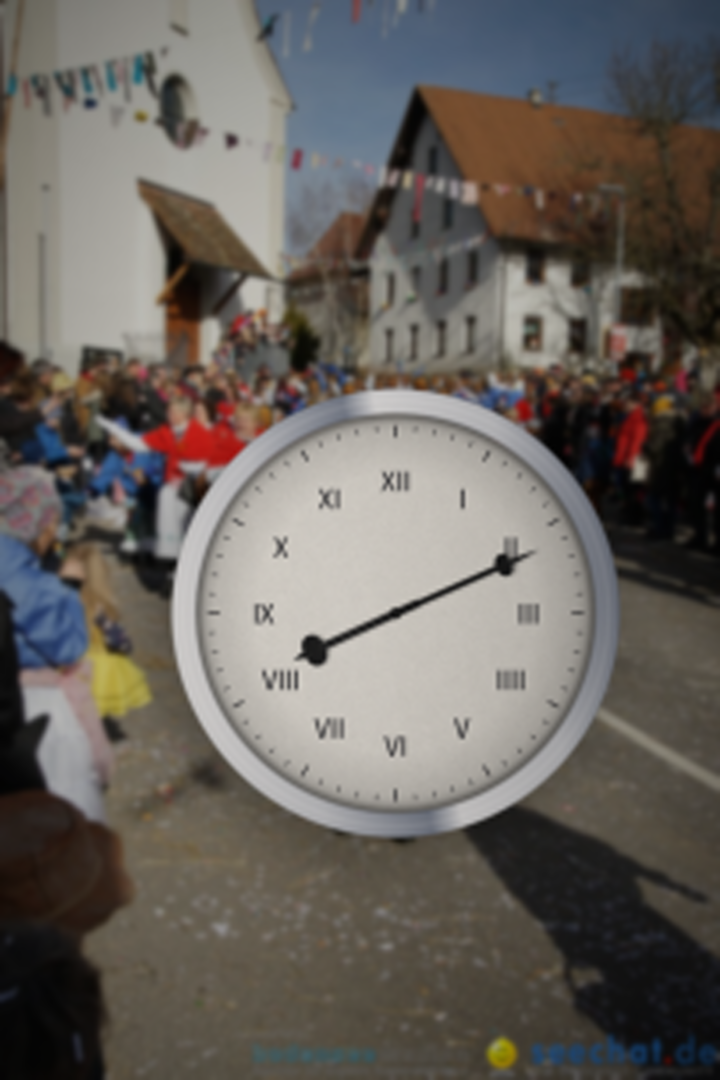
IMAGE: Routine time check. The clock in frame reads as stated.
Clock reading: 8:11
